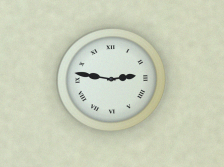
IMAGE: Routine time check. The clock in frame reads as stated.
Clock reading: 2:47
